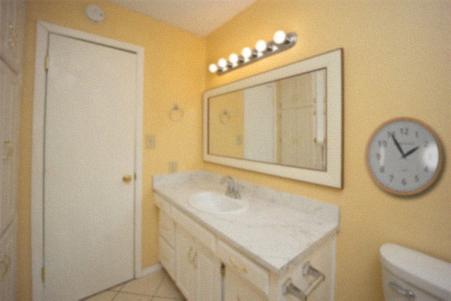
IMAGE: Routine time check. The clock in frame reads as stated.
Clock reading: 1:55
